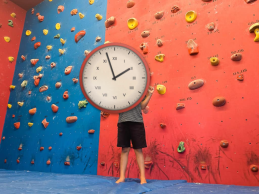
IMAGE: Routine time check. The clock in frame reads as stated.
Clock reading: 1:57
